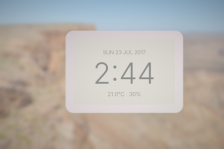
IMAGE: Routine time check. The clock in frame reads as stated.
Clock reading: 2:44
